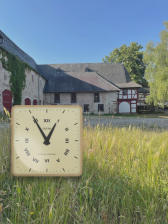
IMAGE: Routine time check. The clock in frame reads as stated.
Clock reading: 12:55
